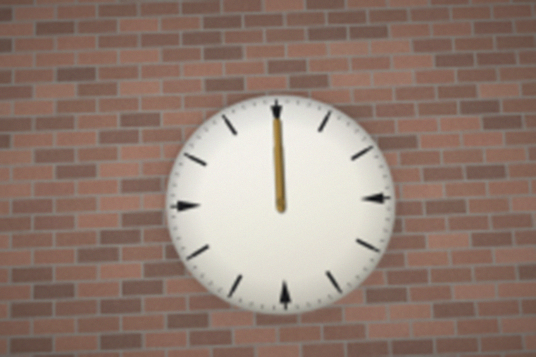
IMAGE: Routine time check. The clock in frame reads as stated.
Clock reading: 12:00
